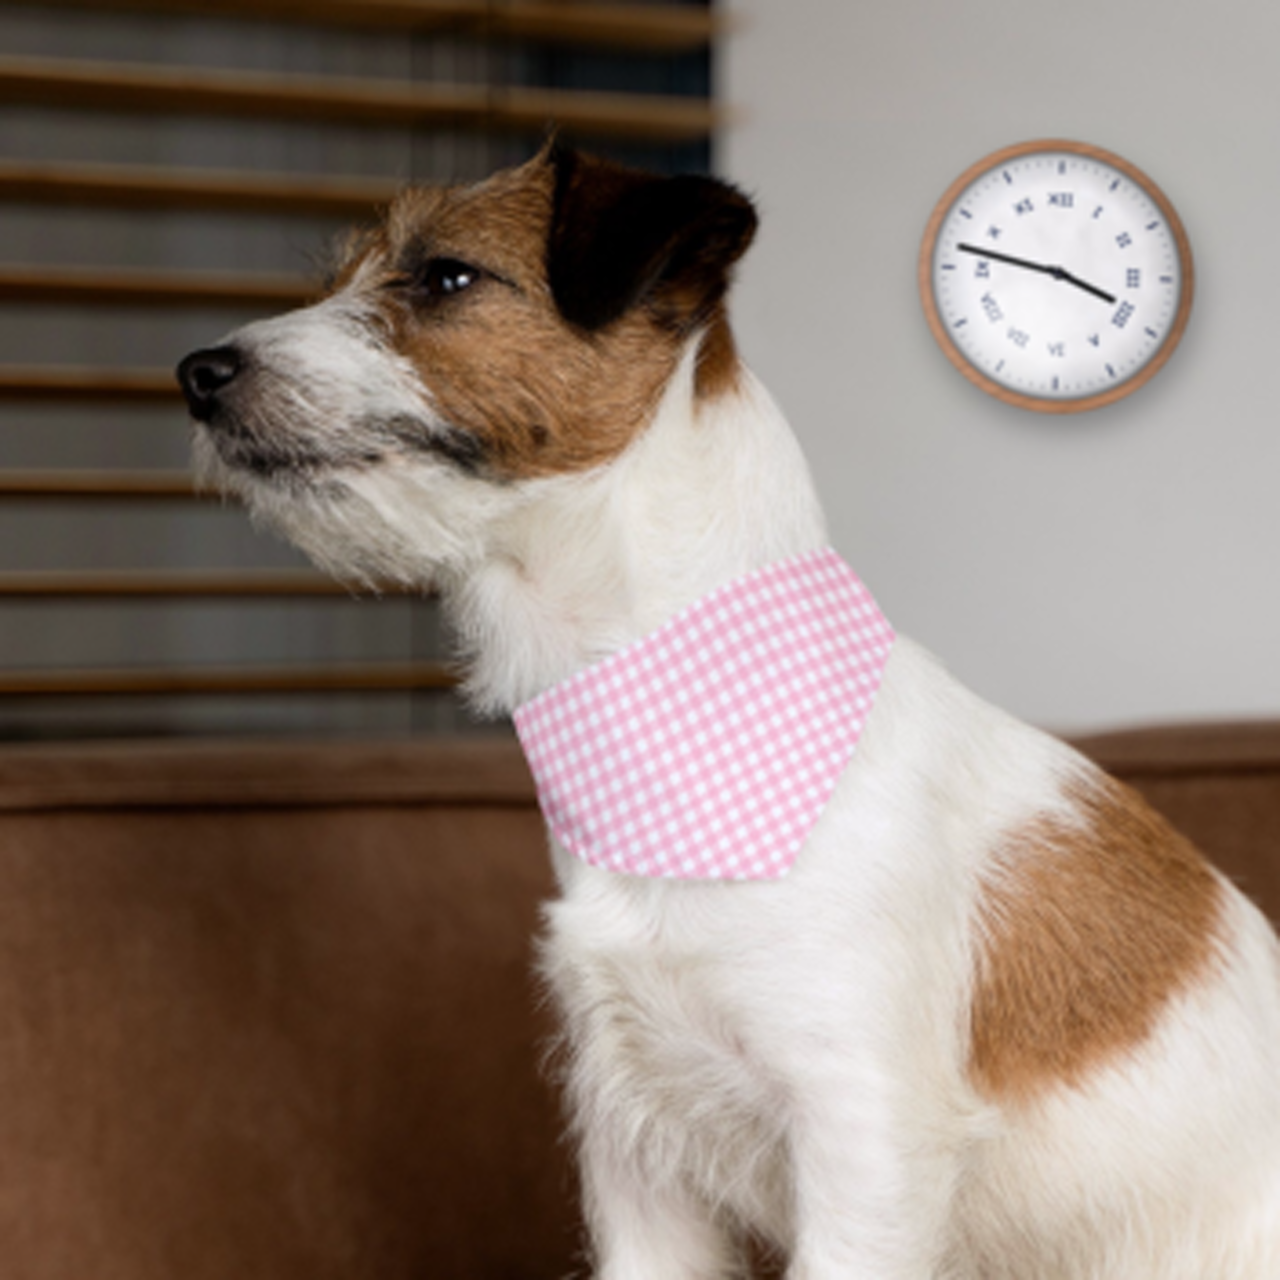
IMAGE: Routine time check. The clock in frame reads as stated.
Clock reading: 3:47
